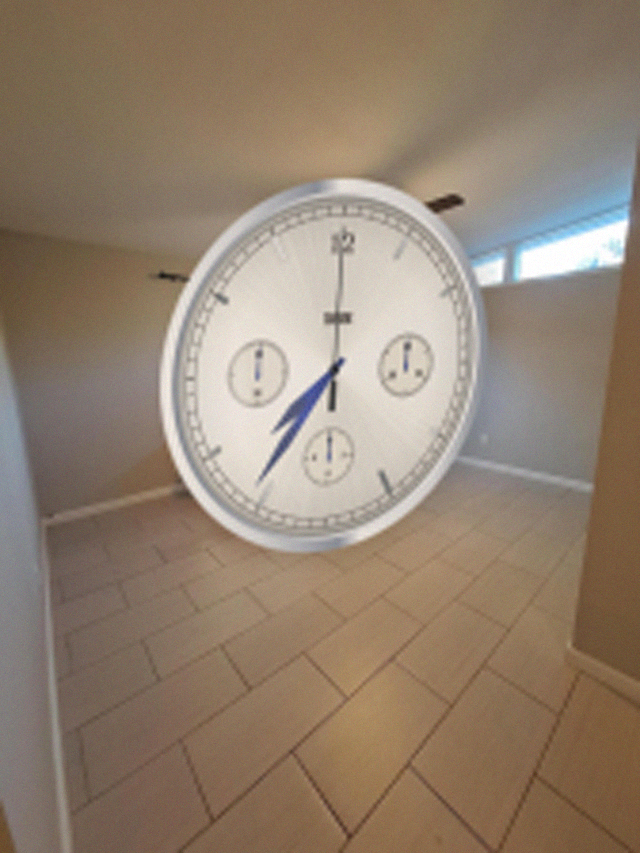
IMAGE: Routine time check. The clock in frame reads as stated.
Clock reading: 7:36
